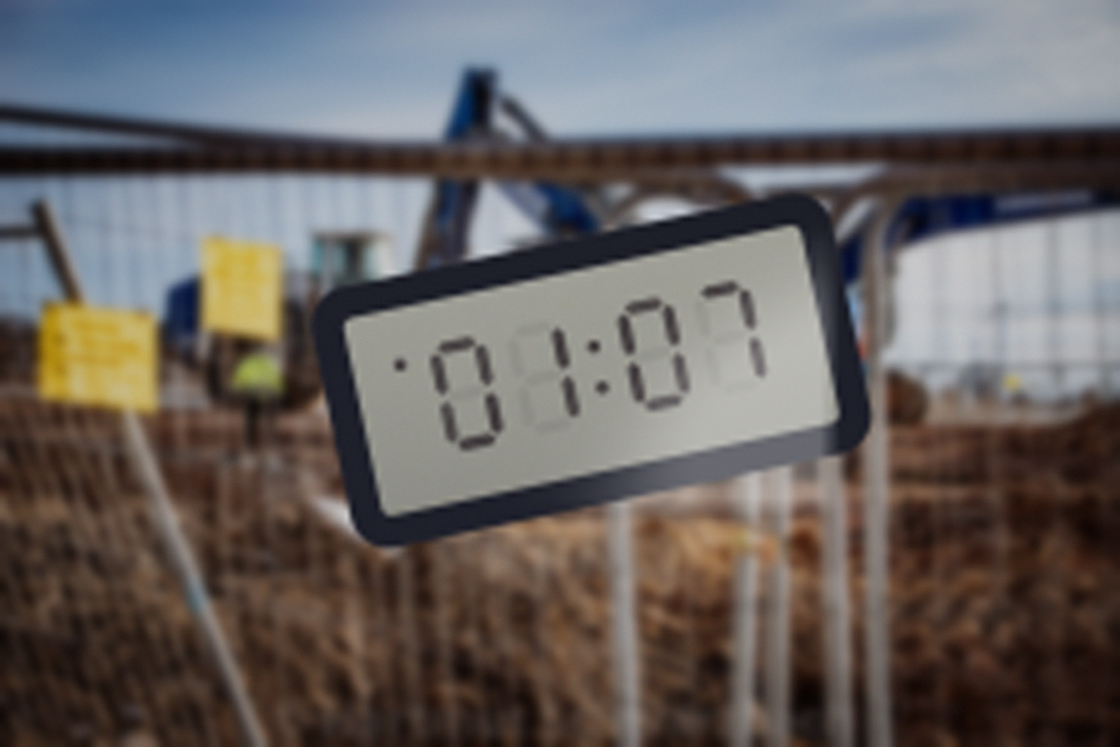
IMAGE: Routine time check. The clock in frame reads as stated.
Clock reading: 1:07
